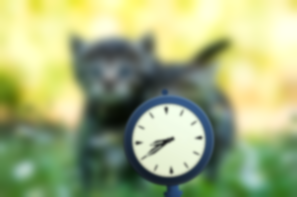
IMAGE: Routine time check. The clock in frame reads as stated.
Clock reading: 8:40
